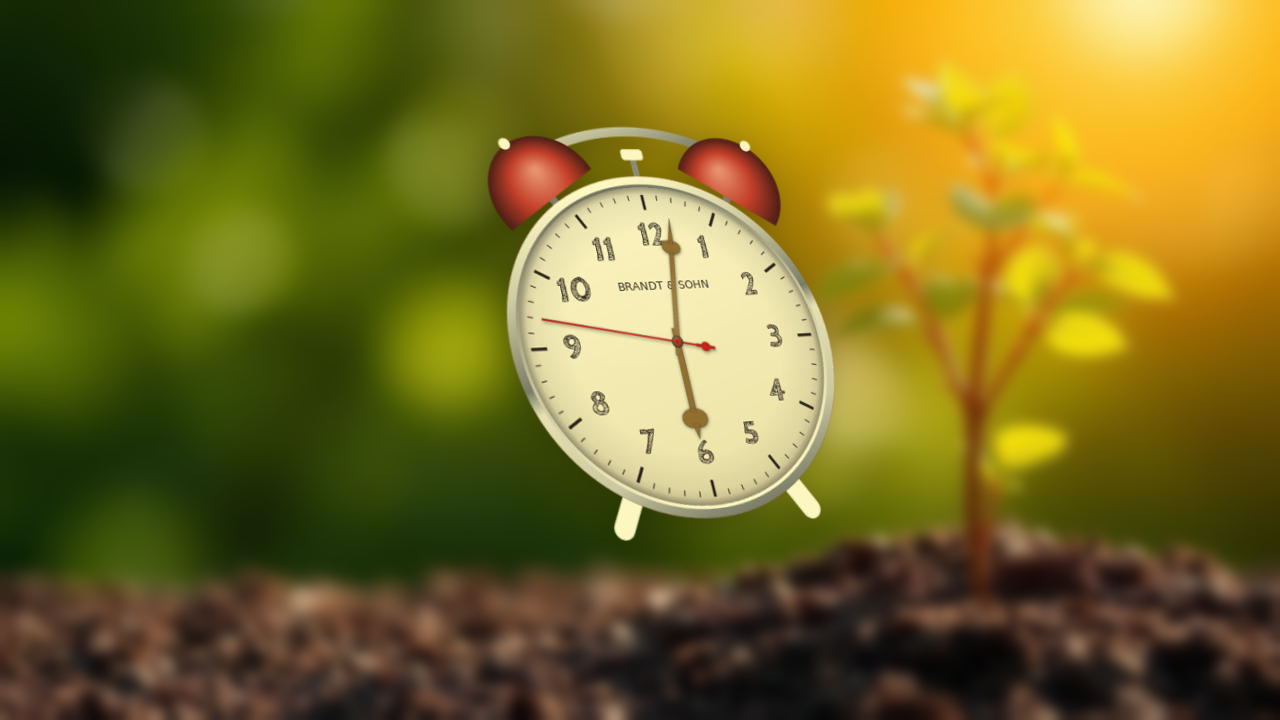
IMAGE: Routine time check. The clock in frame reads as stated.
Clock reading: 6:01:47
